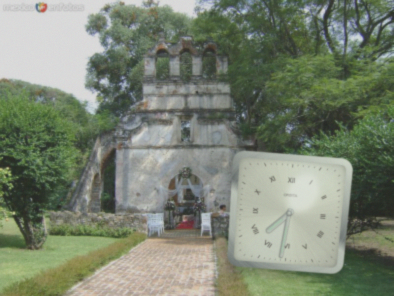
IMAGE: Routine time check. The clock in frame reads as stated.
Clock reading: 7:31
